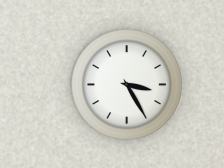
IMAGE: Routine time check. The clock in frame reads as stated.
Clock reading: 3:25
